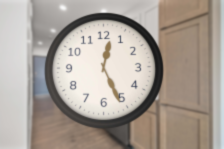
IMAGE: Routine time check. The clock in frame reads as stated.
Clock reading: 12:26
